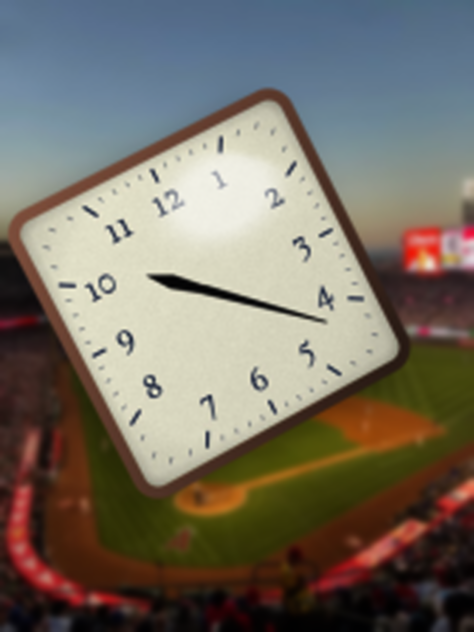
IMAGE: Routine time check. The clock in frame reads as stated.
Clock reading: 10:22
